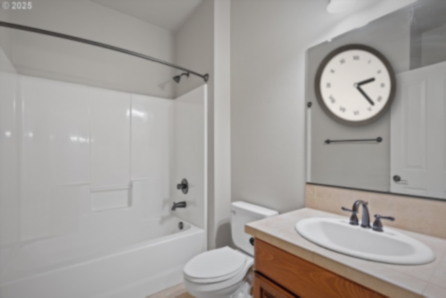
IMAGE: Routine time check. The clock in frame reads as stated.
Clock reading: 2:23
